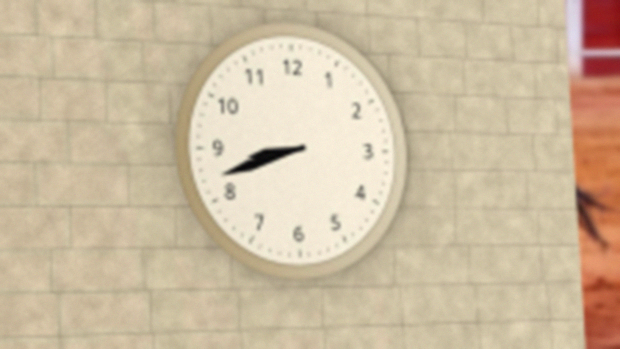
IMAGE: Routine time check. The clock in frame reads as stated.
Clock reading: 8:42
